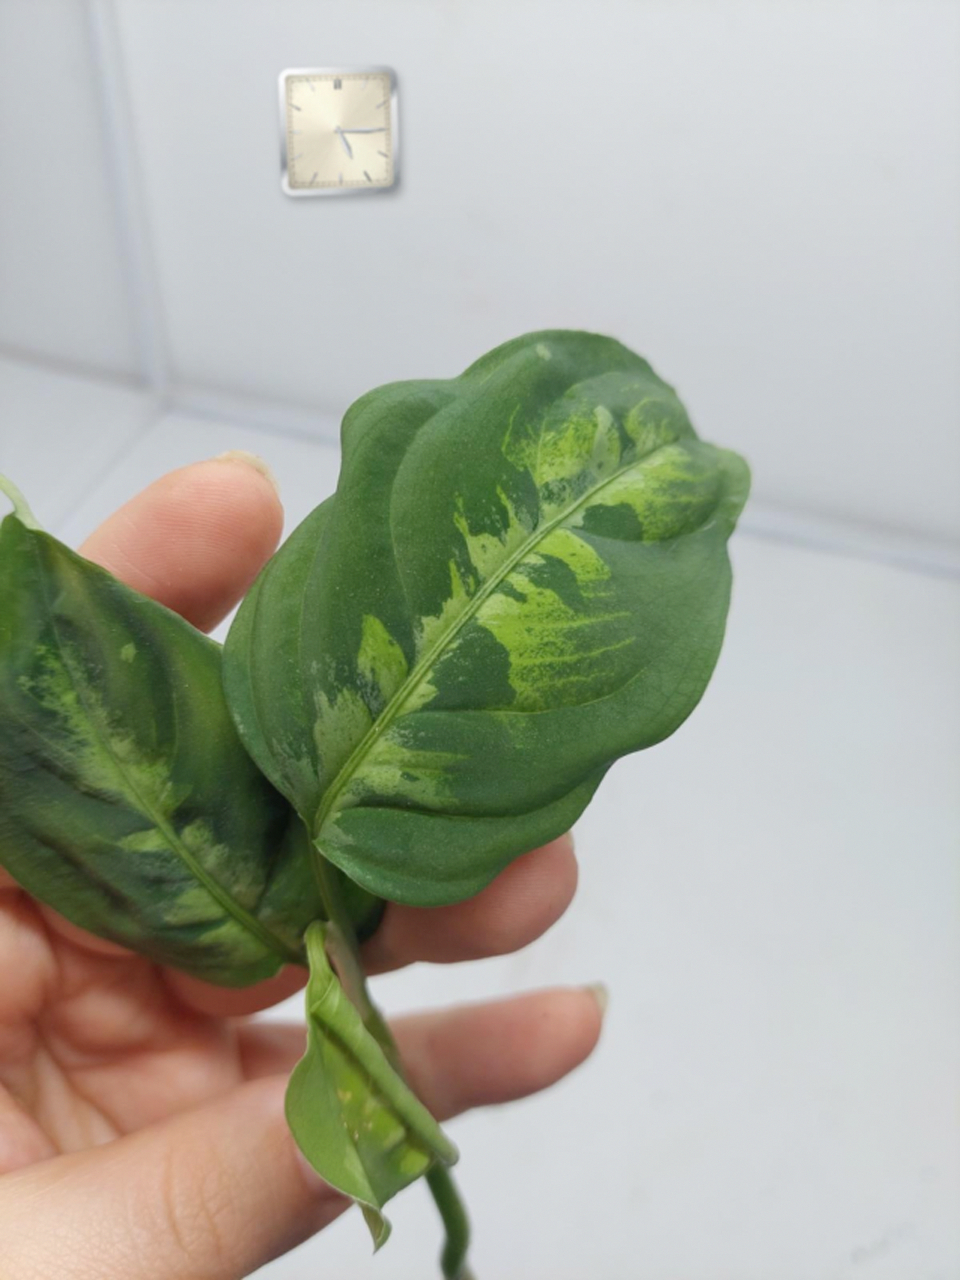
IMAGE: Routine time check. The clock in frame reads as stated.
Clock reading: 5:15
